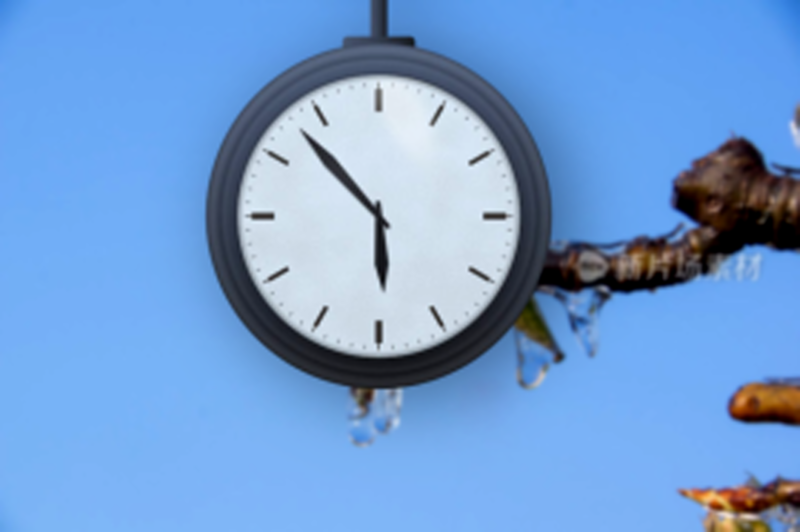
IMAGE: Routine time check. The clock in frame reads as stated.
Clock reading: 5:53
